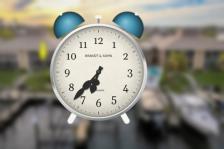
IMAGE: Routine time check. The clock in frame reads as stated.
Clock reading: 6:37
